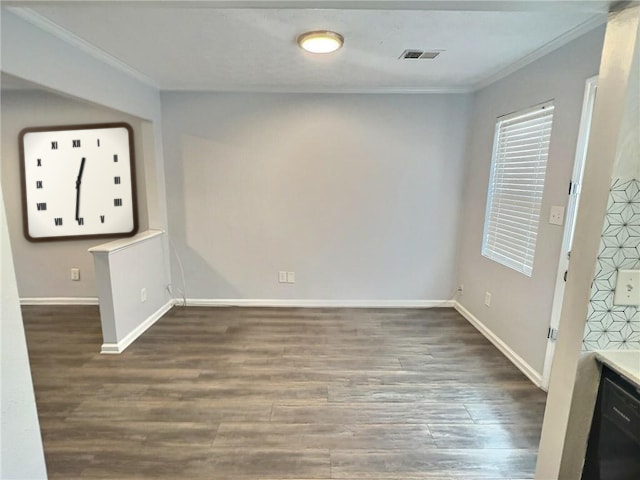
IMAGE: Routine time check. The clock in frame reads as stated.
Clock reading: 12:31
